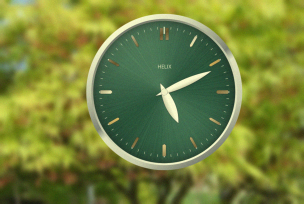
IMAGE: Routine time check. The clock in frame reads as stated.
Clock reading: 5:11
